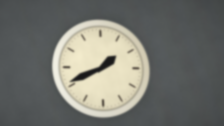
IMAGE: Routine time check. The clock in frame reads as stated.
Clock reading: 1:41
